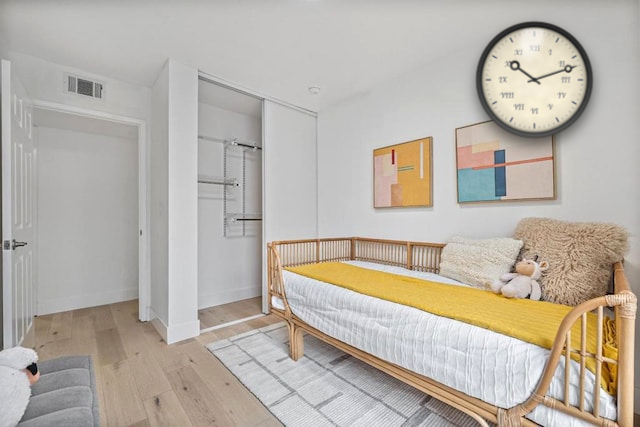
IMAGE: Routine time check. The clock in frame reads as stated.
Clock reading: 10:12
